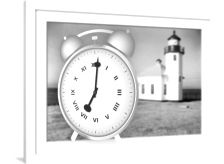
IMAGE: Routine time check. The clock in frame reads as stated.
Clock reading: 7:01
